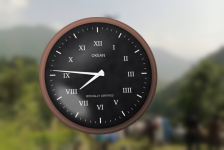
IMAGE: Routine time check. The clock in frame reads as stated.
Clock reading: 7:46
